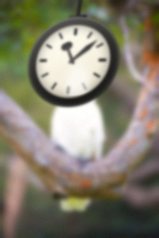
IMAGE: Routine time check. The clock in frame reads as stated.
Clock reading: 11:08
